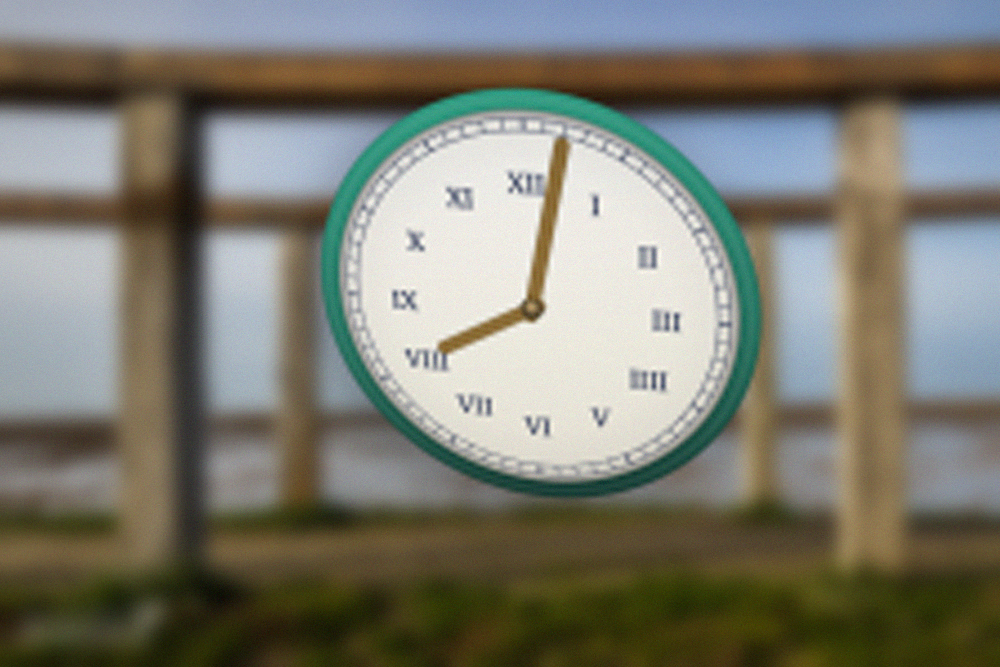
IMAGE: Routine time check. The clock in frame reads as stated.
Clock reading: 8:02
